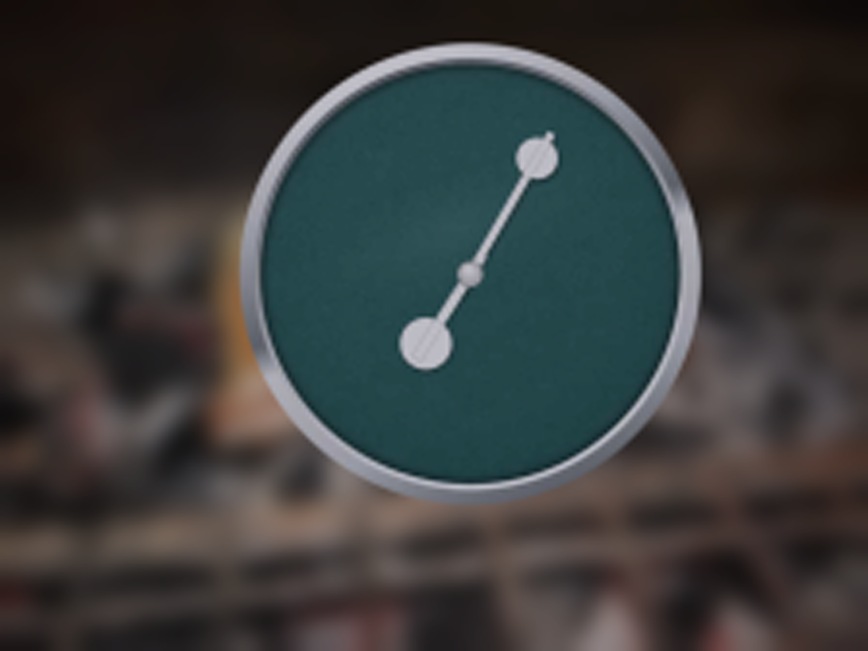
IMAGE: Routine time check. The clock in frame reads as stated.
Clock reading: 7:05
